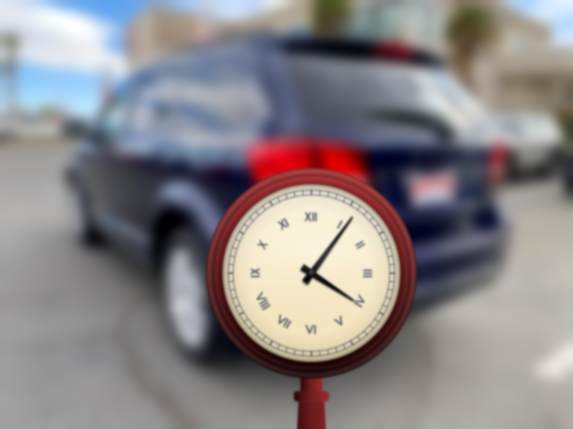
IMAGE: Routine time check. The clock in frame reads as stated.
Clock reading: 4:06
